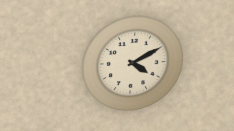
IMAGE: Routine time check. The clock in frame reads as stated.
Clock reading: 4:10
